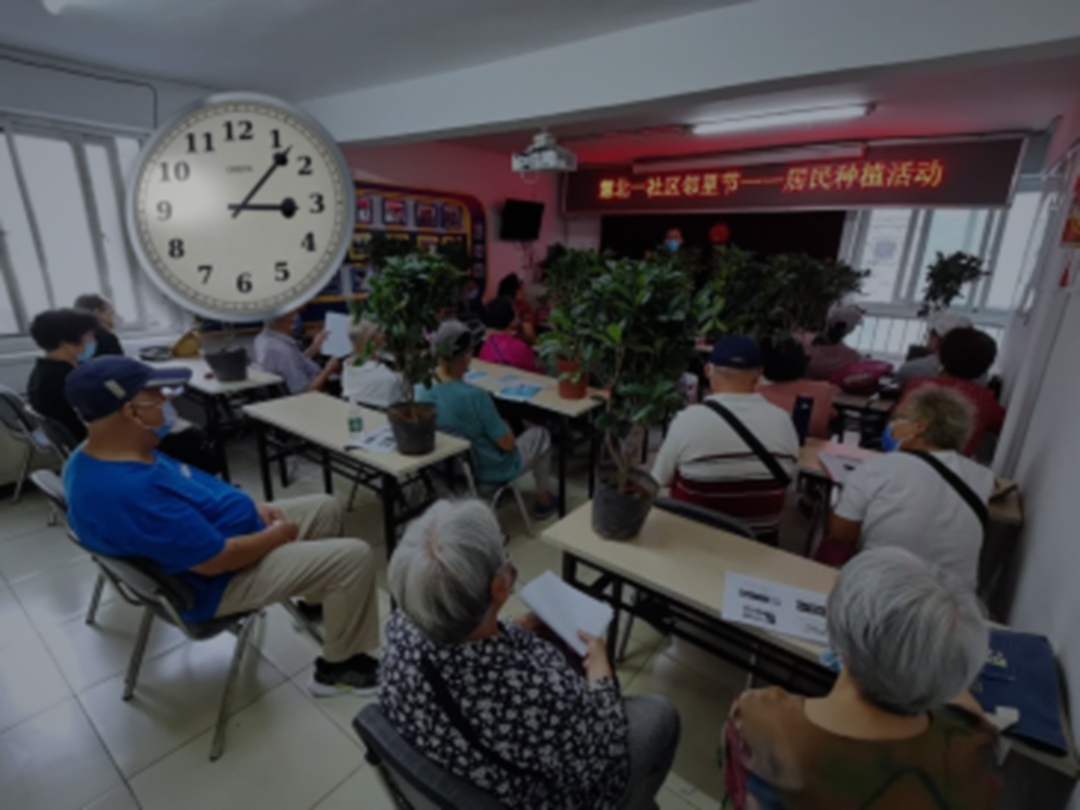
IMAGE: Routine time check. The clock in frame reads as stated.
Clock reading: 3:07
